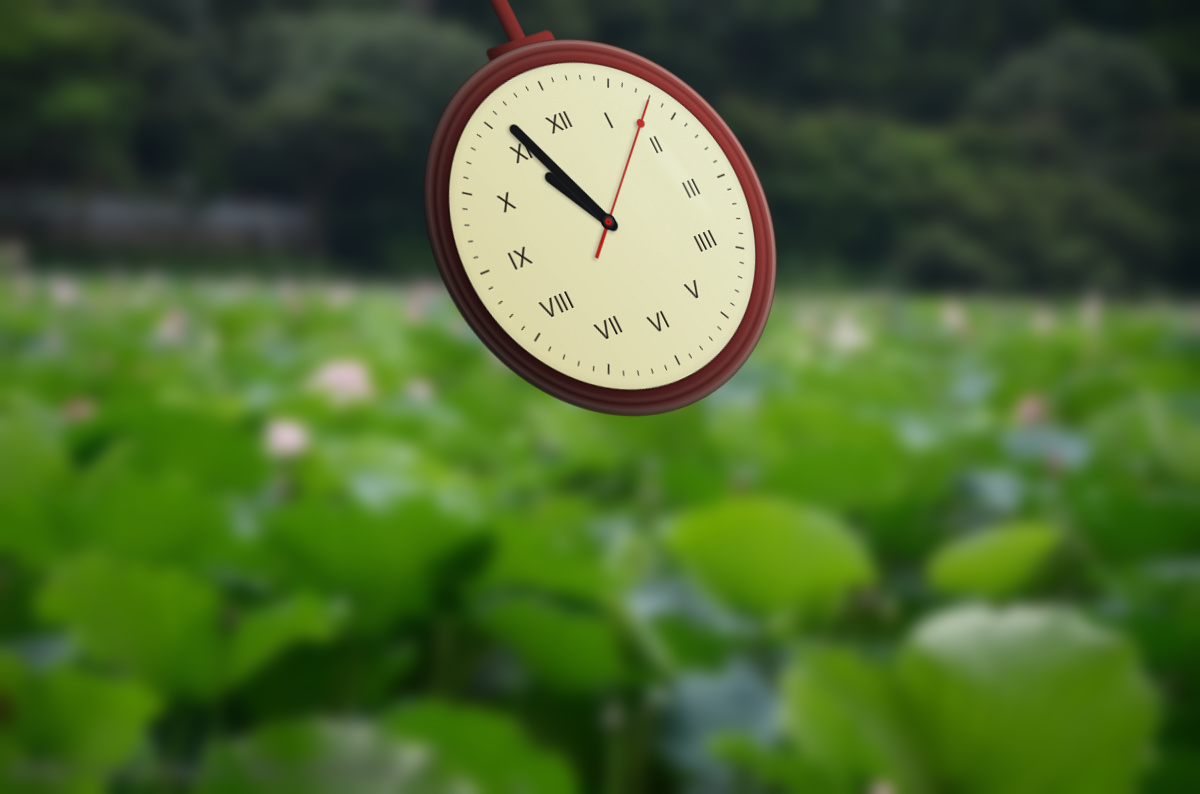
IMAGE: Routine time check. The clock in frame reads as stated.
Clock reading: 10:56:08
